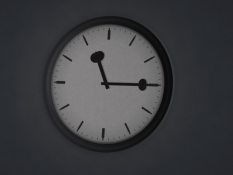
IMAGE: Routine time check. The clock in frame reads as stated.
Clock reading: 11:15
